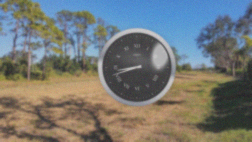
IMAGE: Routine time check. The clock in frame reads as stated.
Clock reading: 8:42
